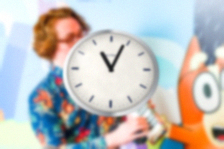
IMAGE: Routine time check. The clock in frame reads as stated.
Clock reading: 11:04
